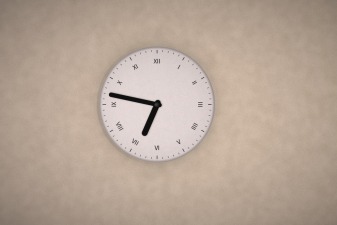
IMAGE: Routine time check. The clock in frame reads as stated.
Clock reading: 6:47
